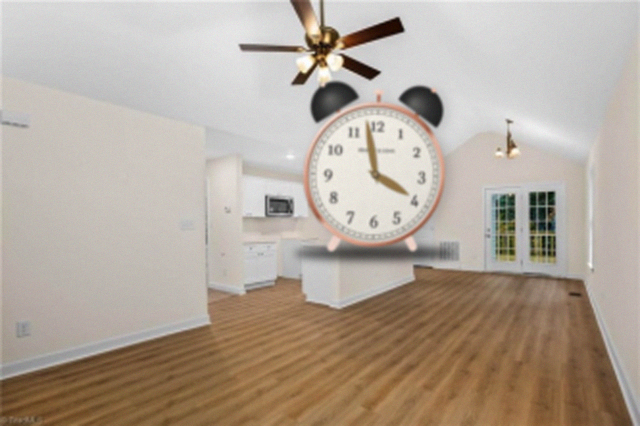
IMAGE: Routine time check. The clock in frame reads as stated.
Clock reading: 3:58
